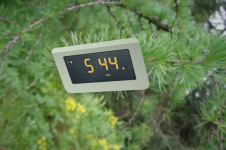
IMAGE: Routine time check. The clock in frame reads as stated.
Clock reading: 5:44
